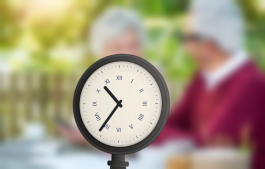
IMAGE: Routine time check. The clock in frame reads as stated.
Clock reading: 10:36
